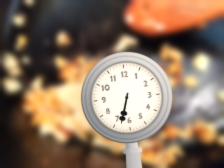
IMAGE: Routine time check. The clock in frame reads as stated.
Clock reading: 6:33
